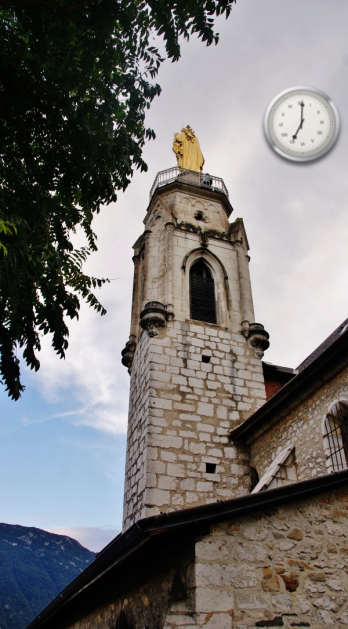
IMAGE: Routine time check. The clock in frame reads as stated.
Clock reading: 7:01
